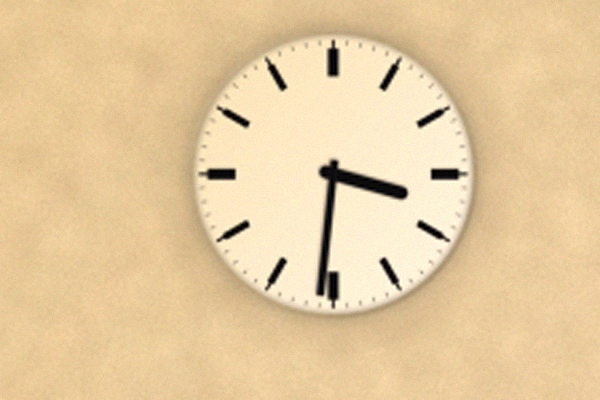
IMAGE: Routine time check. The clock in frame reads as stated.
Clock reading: 3:31
